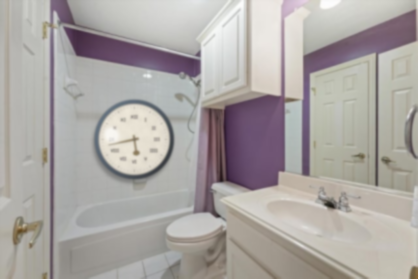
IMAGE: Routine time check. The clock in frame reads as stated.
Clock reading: 5:43
